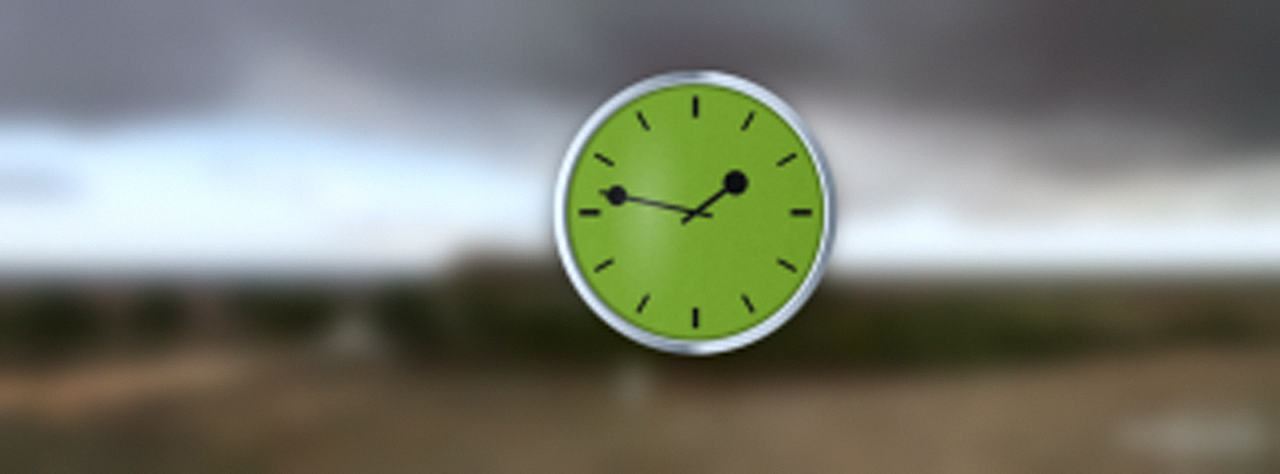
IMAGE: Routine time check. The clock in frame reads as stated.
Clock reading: 1:47
